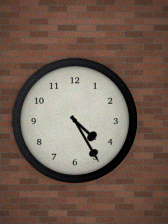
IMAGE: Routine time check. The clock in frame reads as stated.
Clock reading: 4:25
